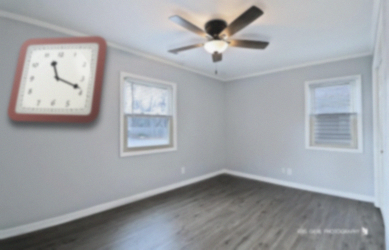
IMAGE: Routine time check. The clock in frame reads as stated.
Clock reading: 11:19
